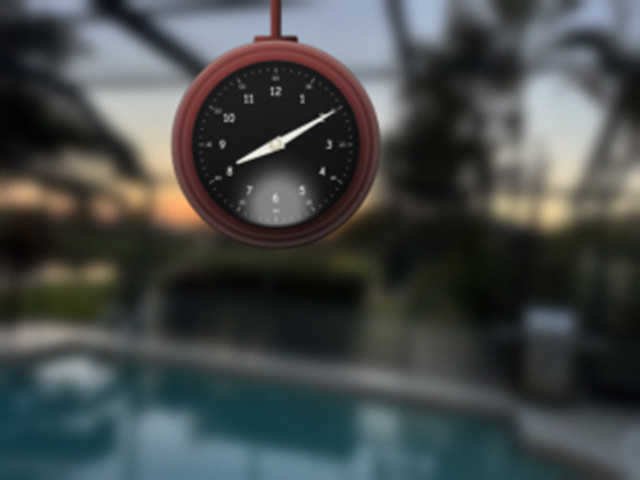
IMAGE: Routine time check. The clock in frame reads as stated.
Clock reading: 8:10
